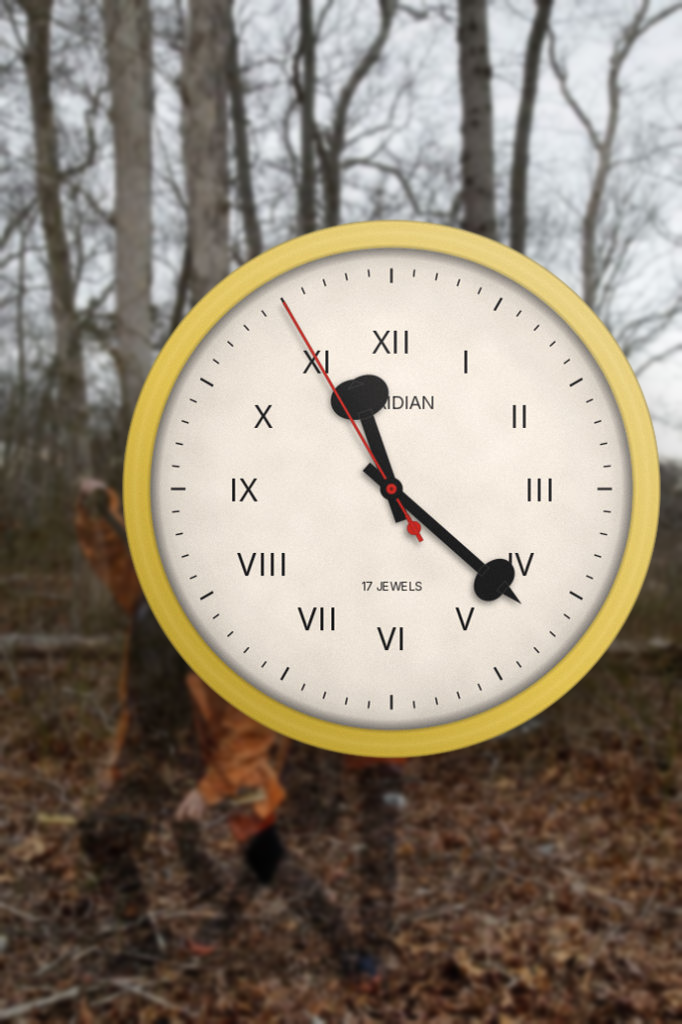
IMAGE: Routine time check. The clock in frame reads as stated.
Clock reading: 11:21:55
